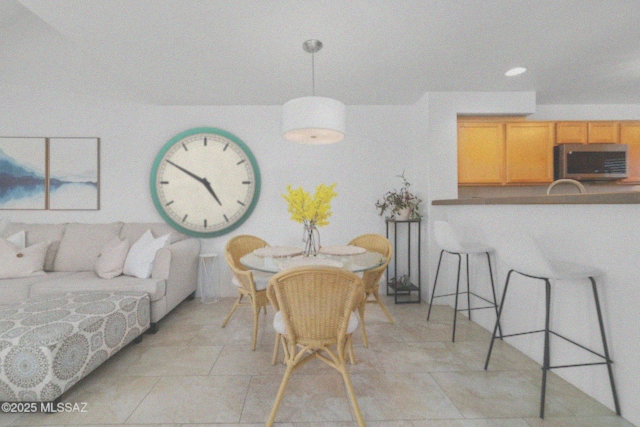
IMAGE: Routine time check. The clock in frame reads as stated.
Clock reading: 4:50
